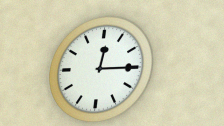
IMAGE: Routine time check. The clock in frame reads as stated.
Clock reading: 12:15
